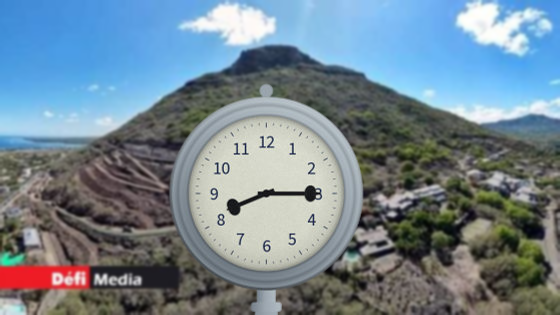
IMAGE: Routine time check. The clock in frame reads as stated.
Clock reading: 8:15
